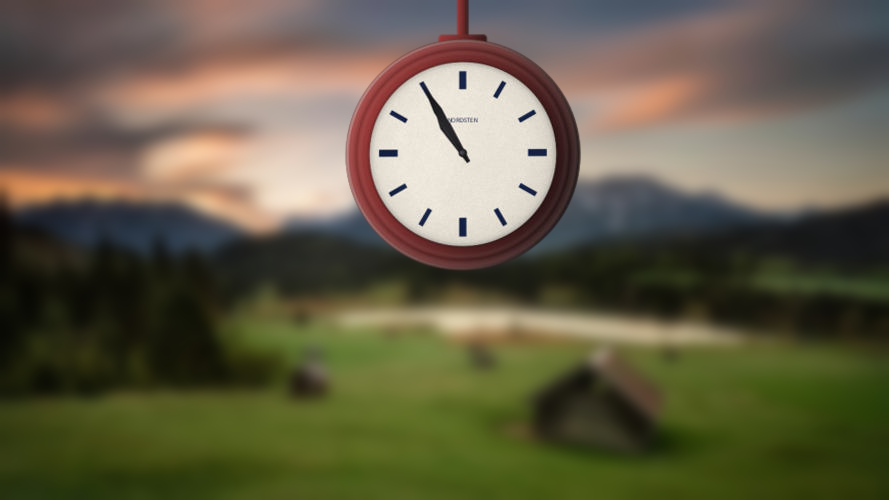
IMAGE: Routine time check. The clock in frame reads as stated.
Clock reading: 10:55
